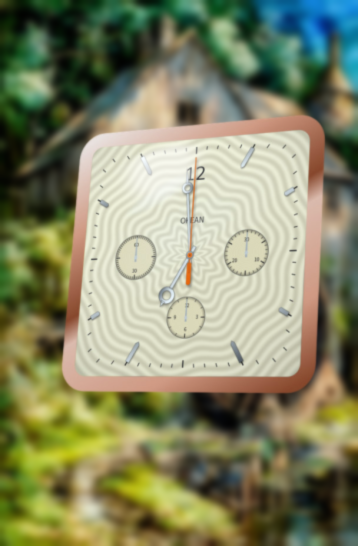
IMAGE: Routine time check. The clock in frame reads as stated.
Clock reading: 6:59
